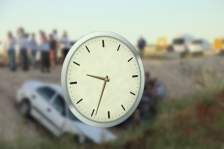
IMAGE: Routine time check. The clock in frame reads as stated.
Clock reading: 9:34
